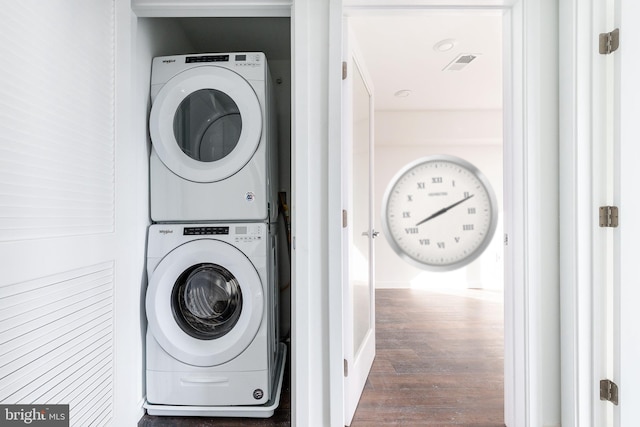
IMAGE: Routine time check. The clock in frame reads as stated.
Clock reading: 8:11
